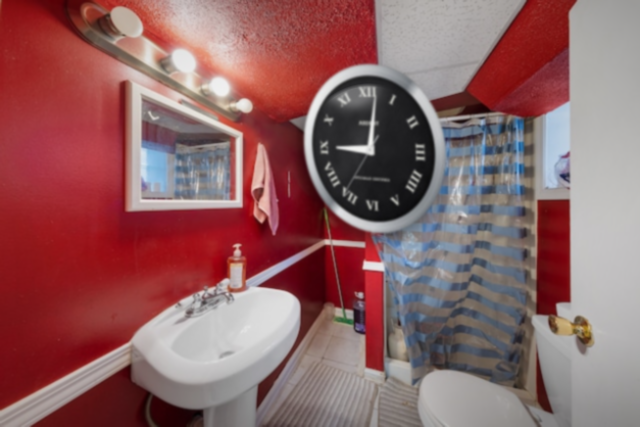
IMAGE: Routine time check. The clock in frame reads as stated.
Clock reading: 9:01:36
